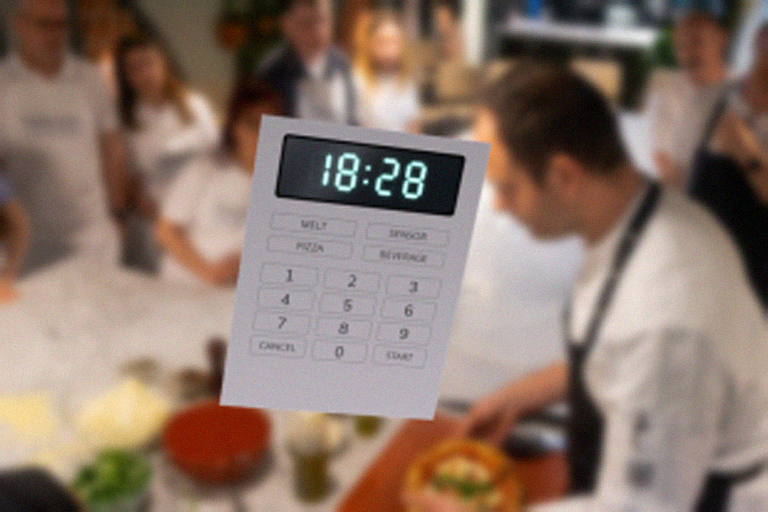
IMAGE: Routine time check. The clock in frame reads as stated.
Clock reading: 18:28
